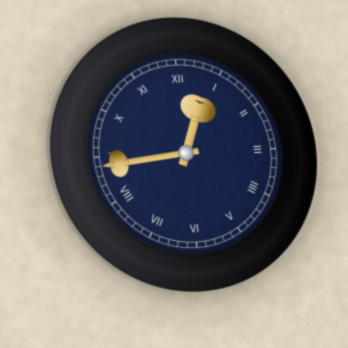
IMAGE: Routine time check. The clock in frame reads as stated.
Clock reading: 12:44
